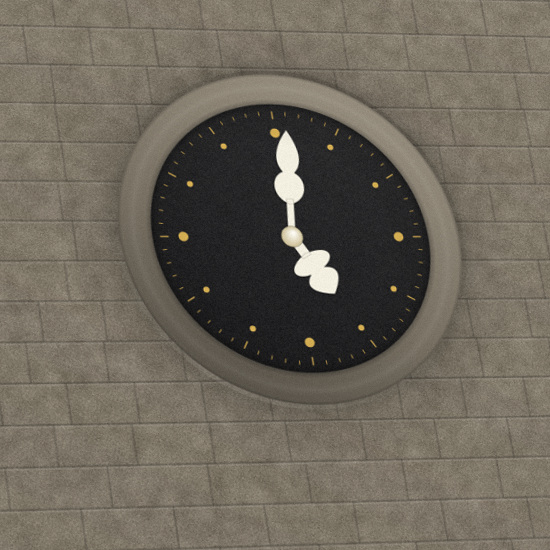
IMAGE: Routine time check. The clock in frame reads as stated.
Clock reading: 5:01
